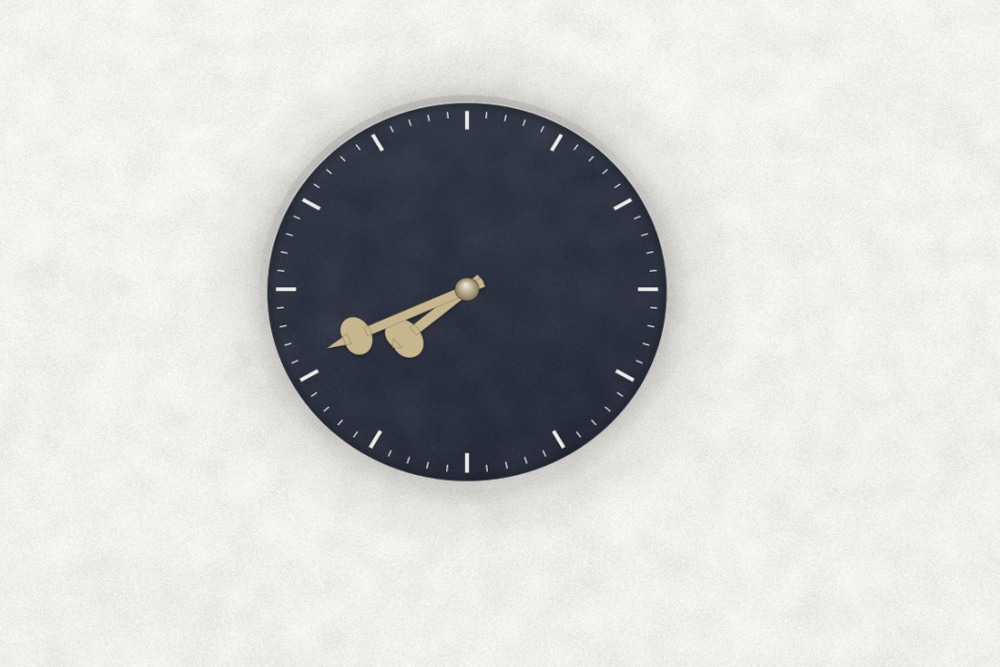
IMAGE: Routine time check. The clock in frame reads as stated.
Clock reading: 7:41
